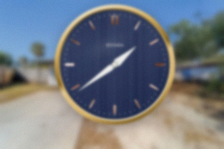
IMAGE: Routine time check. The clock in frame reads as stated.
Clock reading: 1:39
